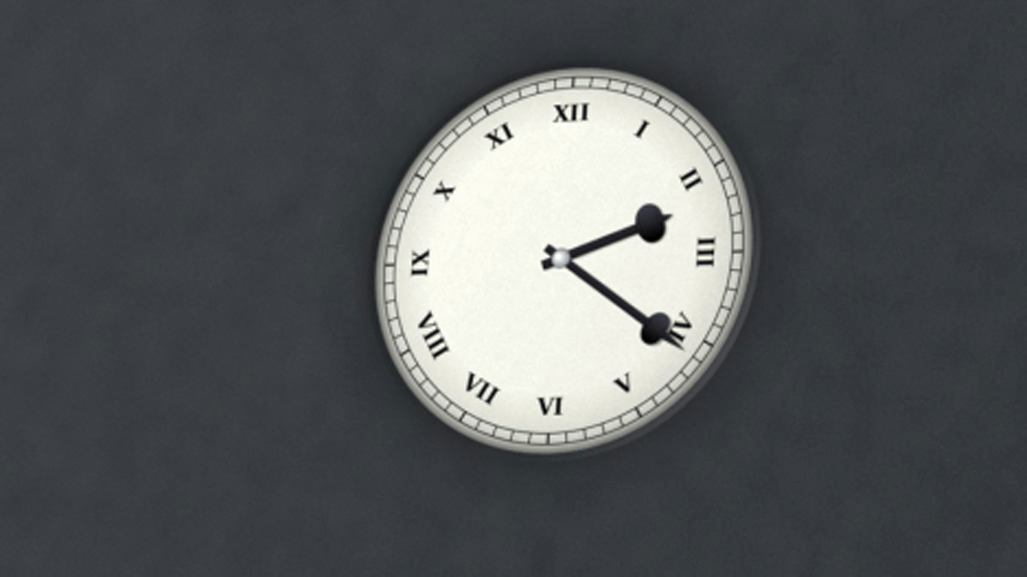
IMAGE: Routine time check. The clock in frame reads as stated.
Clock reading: 2:21
